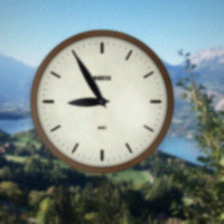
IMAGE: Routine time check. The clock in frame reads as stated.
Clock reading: 8:55
